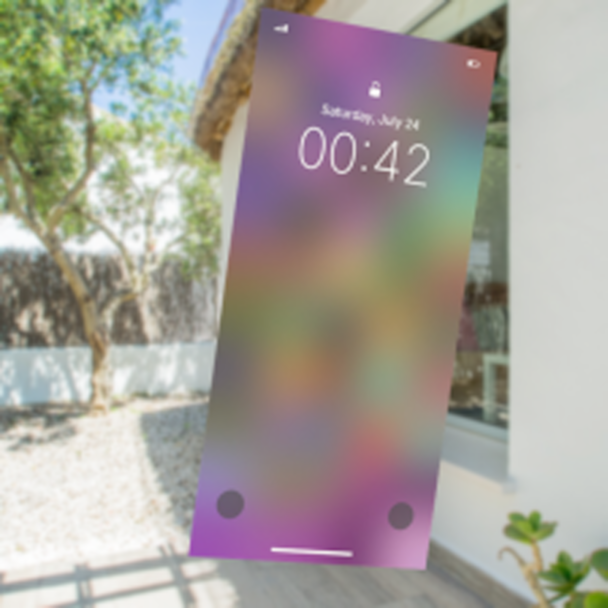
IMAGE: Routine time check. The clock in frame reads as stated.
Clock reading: 0:42
